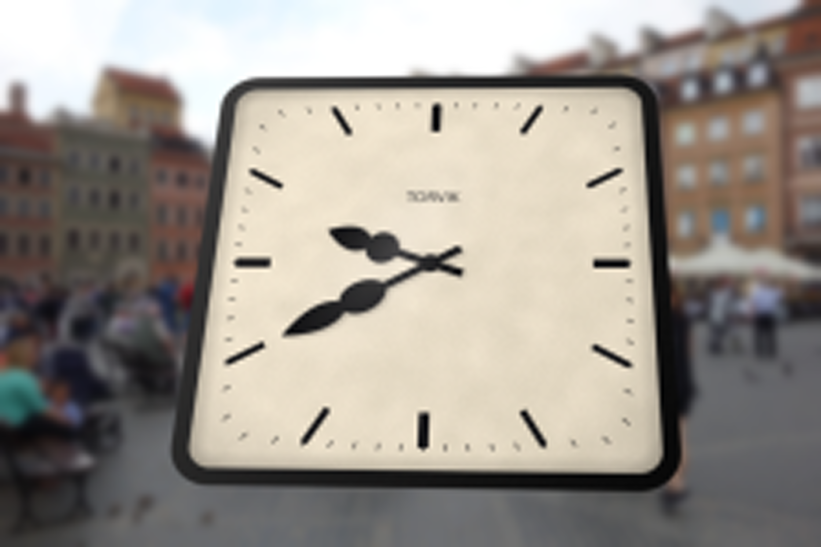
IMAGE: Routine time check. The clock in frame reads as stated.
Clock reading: 9:40
